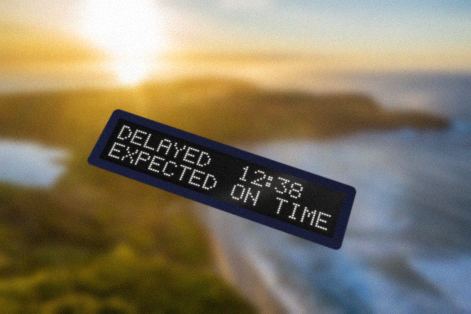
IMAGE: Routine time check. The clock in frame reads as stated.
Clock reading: 12:38
